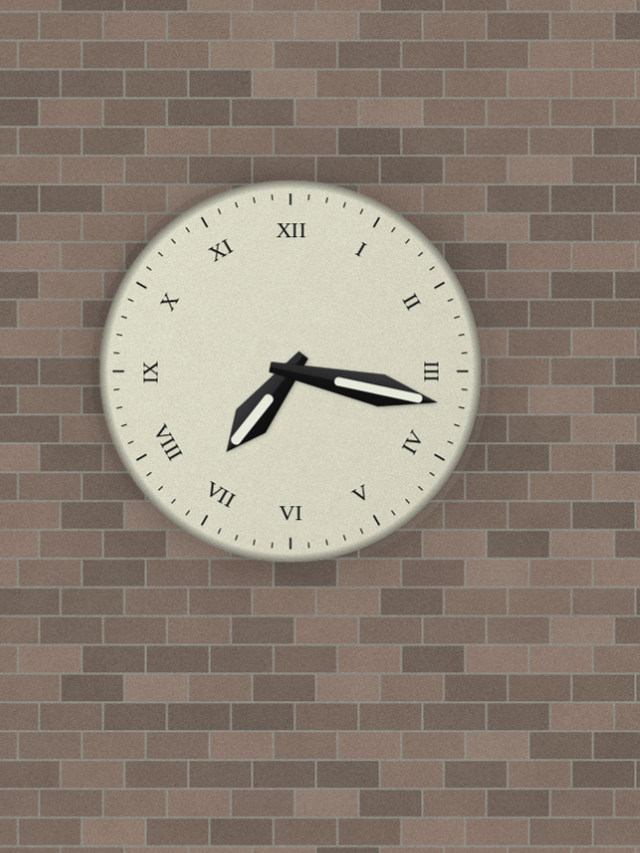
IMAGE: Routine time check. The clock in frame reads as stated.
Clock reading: 7:17
